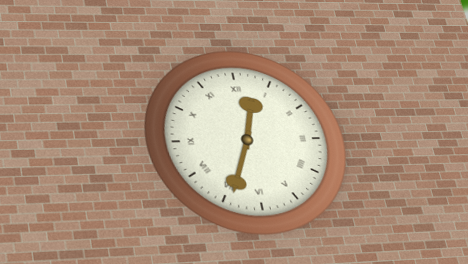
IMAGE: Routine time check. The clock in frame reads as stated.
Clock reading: 12:34
